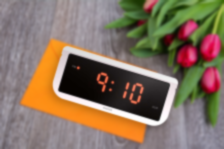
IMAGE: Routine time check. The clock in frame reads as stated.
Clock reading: 9:10
